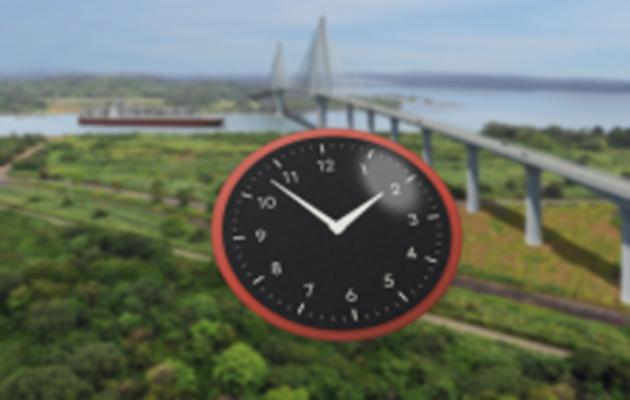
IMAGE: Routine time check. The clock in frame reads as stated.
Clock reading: 1:53
